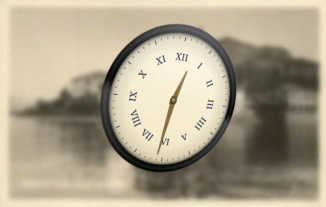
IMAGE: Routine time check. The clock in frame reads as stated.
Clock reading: 12:31
